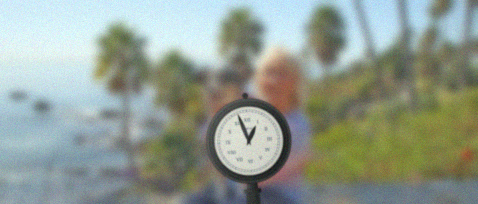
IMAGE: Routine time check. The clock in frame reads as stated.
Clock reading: 12:57
